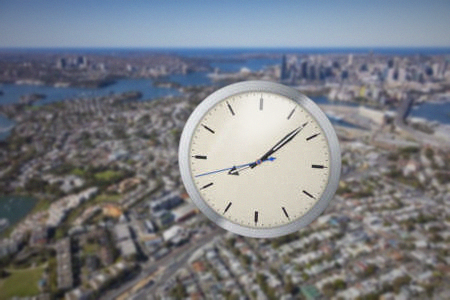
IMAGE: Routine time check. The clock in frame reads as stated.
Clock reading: 8:07:42
